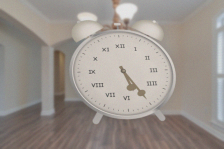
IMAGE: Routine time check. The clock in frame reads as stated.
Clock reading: 5:25
